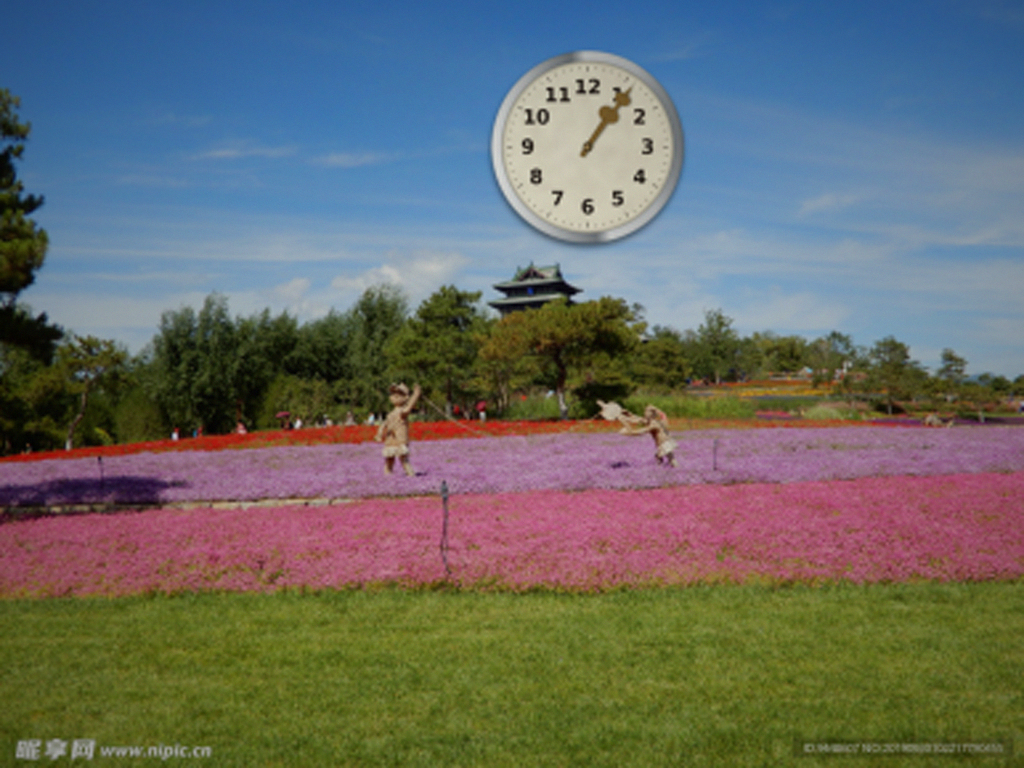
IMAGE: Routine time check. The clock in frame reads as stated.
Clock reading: 1:06
